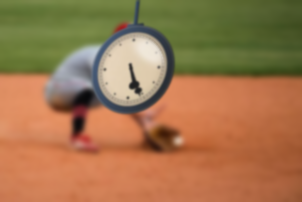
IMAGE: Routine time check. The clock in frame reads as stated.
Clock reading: 5:26
